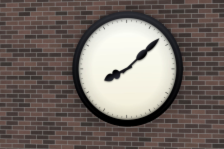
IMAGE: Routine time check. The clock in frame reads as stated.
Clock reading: 8:08
